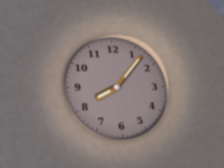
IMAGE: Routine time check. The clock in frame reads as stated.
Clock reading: 8:07
